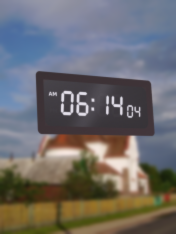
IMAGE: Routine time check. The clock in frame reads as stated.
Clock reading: 6:14:04
